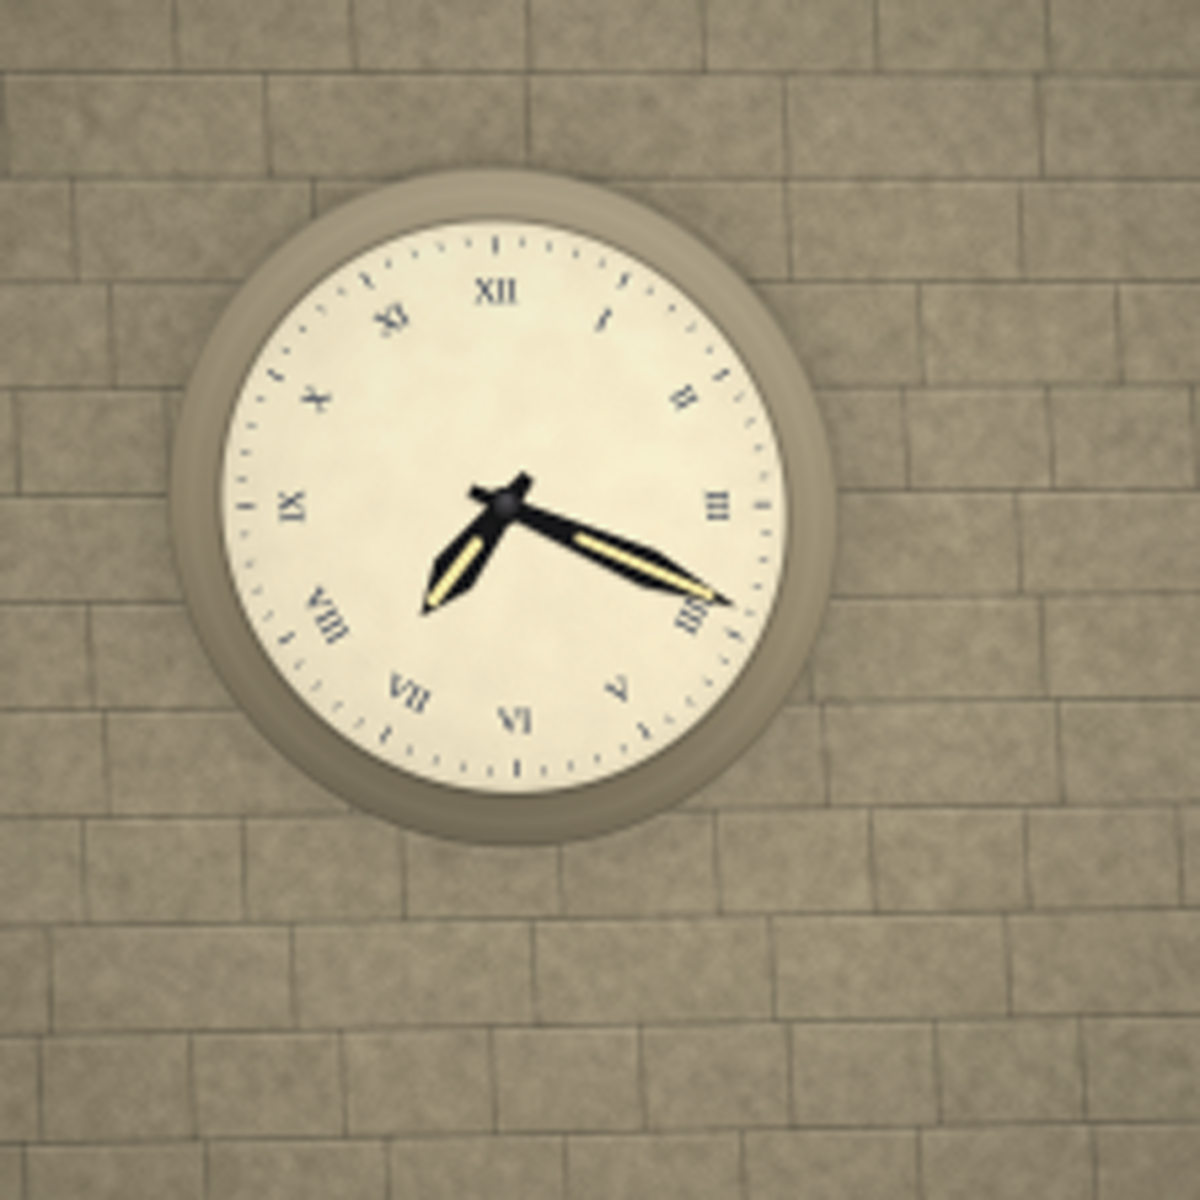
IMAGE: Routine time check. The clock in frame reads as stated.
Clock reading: 7:19
